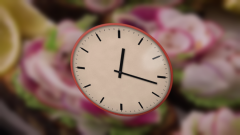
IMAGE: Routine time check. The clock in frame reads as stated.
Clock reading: 12:17
